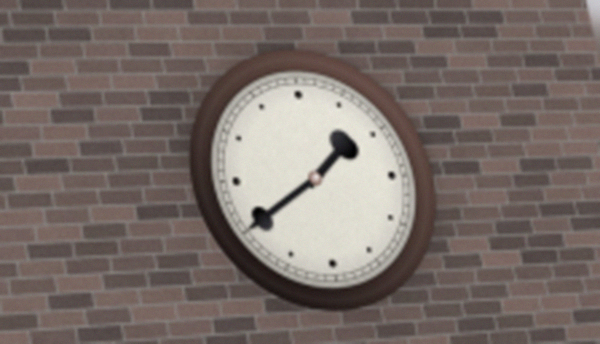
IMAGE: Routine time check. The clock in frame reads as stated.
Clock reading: 1:40
